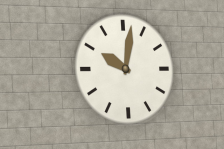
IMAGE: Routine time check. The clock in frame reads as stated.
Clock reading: 10:02
